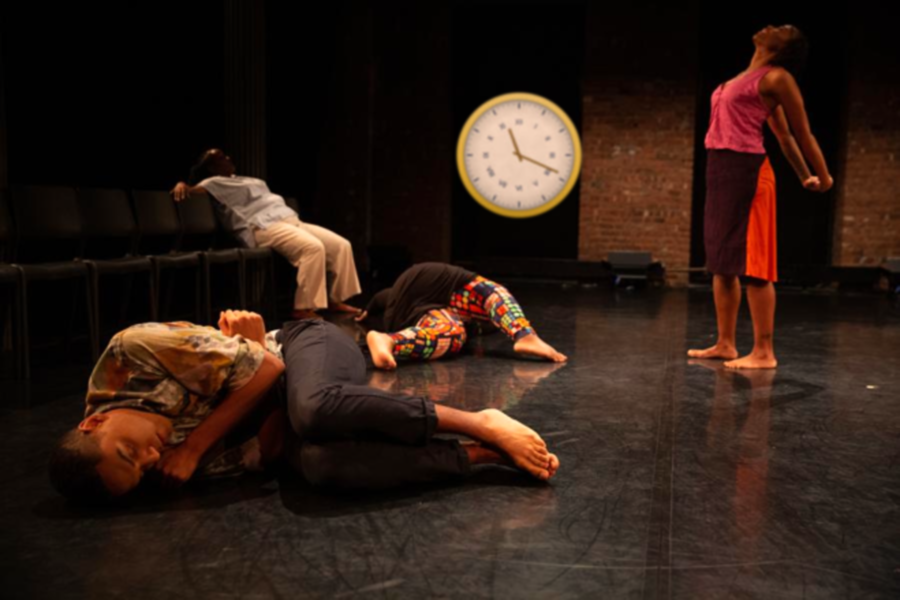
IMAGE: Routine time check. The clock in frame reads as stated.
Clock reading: 11:19
